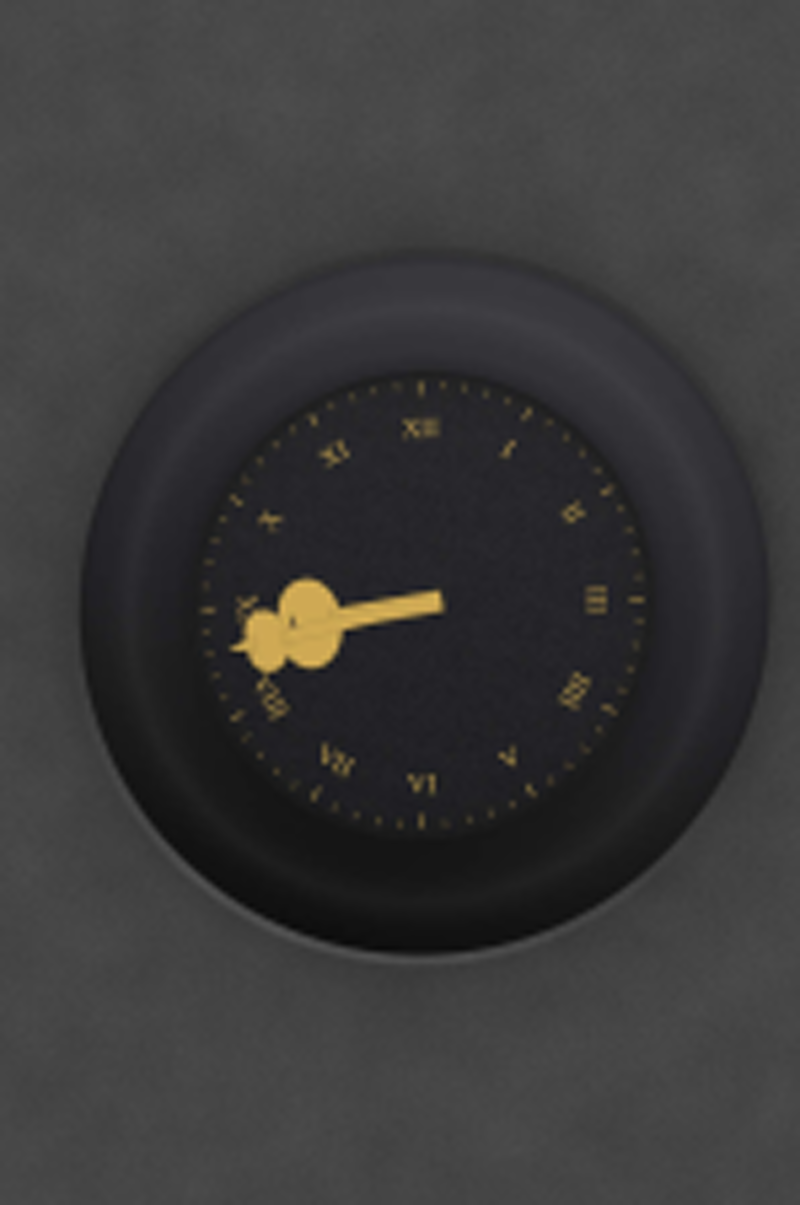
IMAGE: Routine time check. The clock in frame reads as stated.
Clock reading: 8:43
